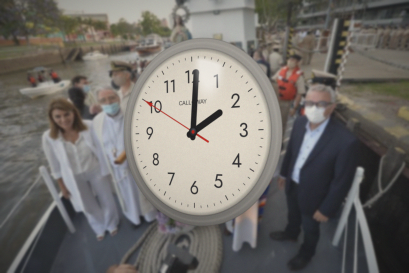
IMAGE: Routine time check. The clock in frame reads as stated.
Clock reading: 2:00:50
